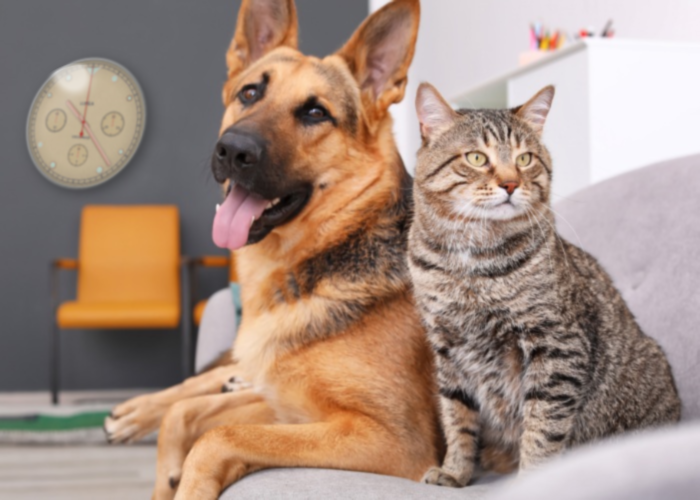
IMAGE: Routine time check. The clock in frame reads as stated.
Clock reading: 10:23
